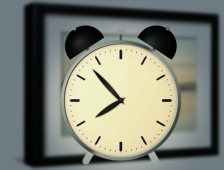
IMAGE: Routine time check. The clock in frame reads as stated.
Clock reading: 7:53
